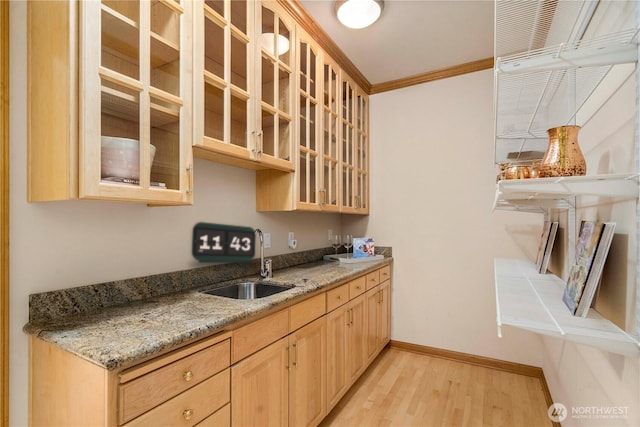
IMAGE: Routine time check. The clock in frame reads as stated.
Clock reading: 11:43
